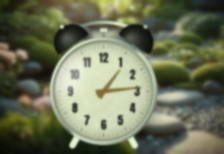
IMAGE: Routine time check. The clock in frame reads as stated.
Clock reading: 1:14
